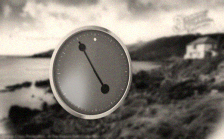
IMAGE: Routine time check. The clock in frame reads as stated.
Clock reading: 4:55
